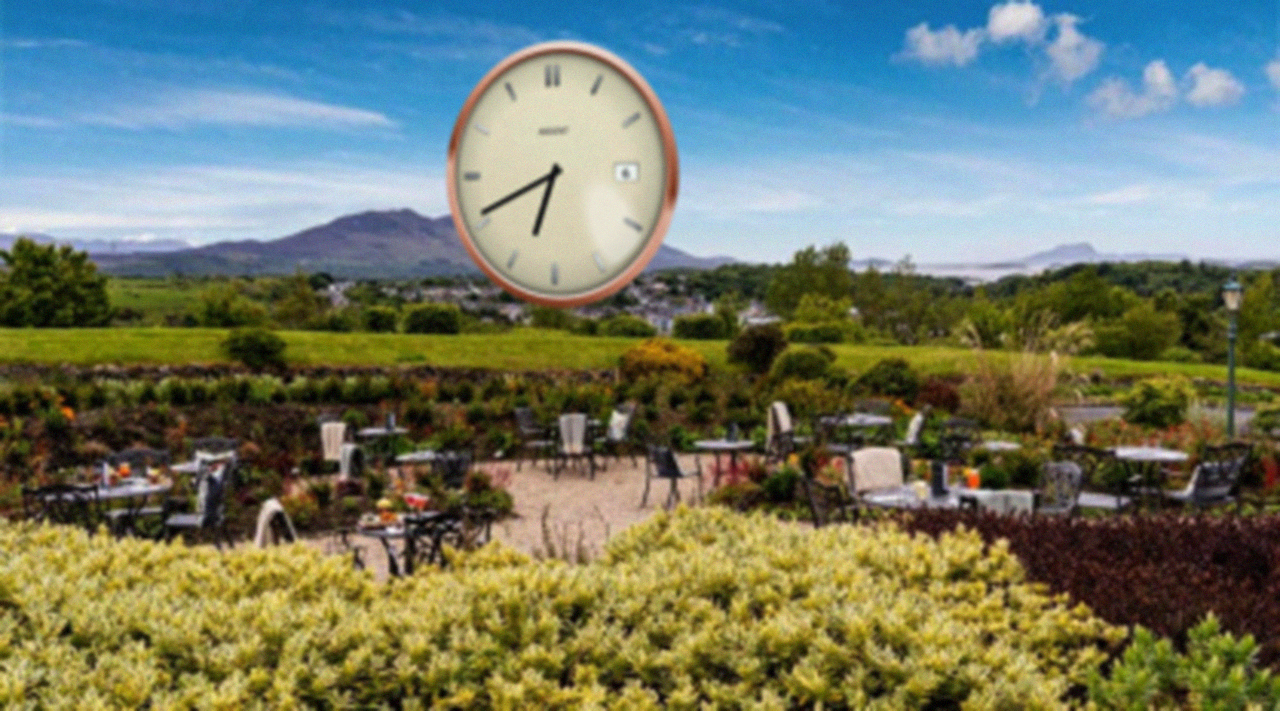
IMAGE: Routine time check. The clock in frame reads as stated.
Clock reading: 6:41
